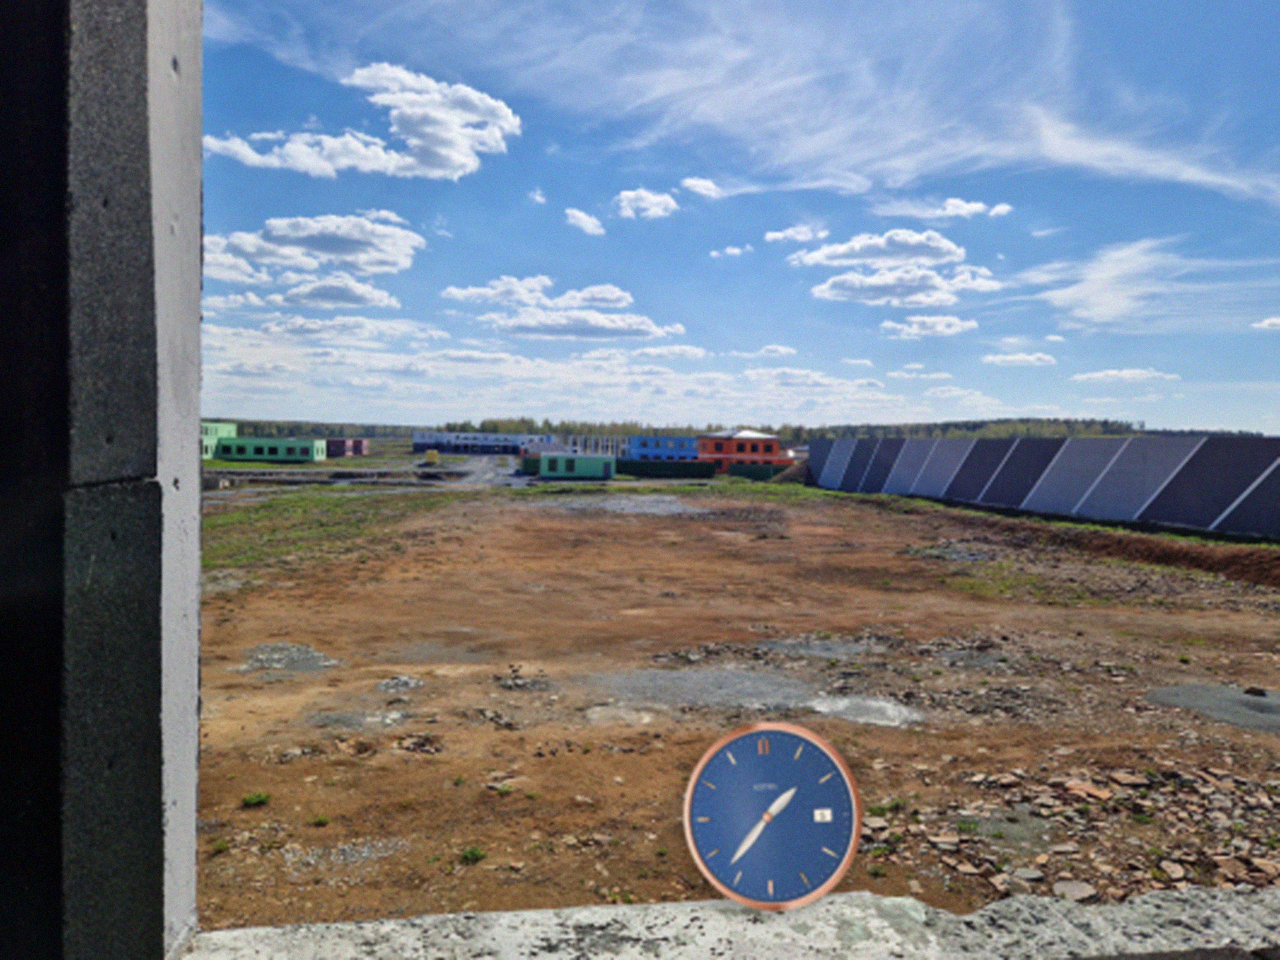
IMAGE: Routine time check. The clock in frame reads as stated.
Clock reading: 1:37
